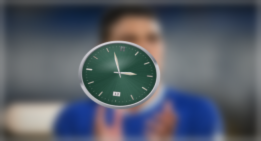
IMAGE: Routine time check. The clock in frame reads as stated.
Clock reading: 2:57
